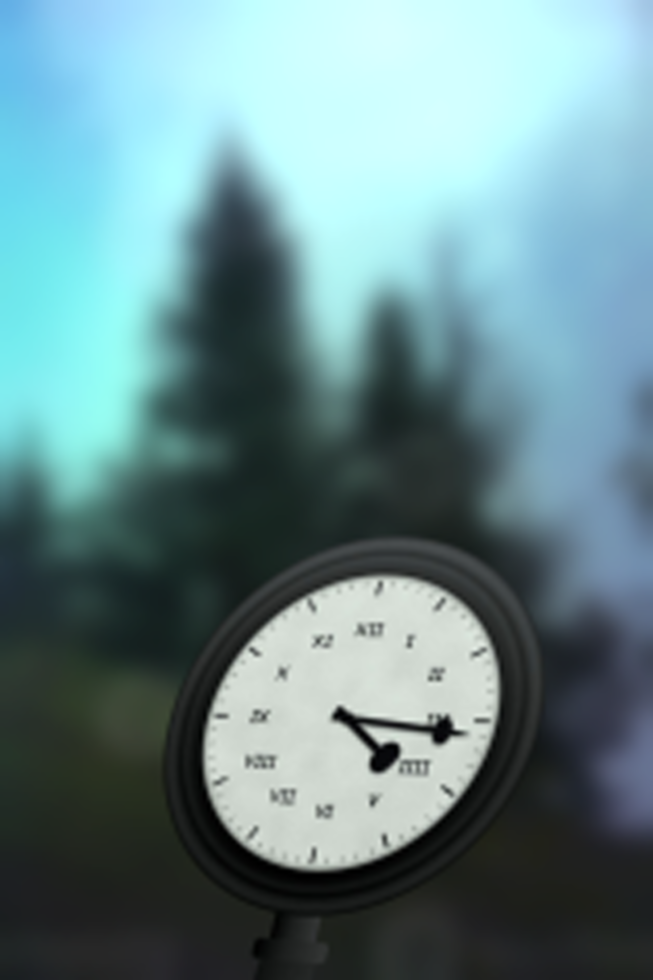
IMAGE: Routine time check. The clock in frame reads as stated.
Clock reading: 4:16
